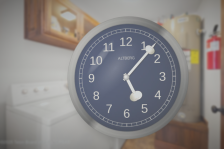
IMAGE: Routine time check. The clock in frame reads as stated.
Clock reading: 5:07
